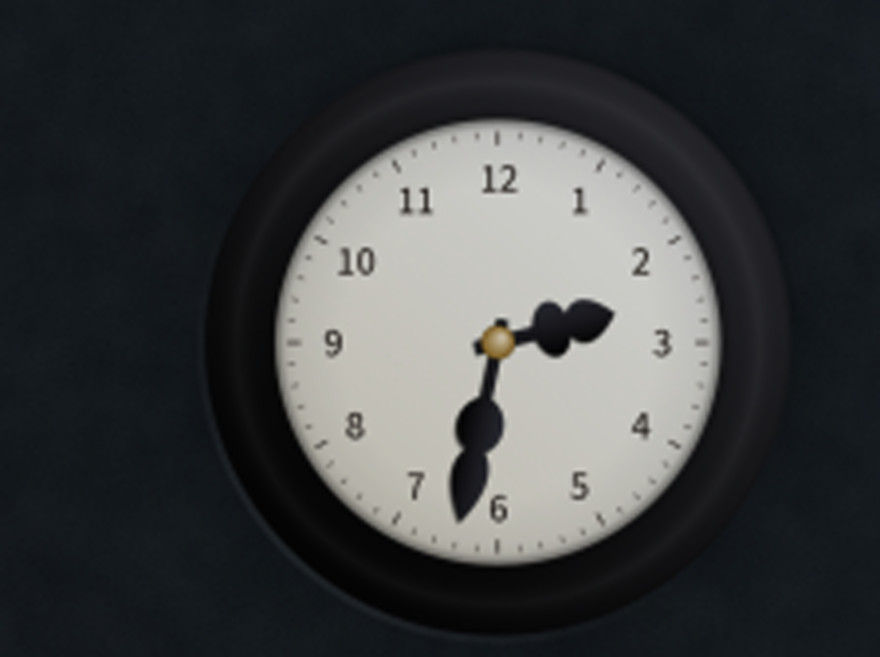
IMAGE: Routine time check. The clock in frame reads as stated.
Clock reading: 2:32
